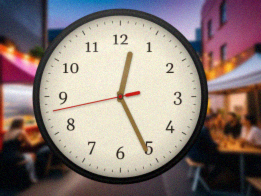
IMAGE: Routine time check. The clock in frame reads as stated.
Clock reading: 12:25:43
